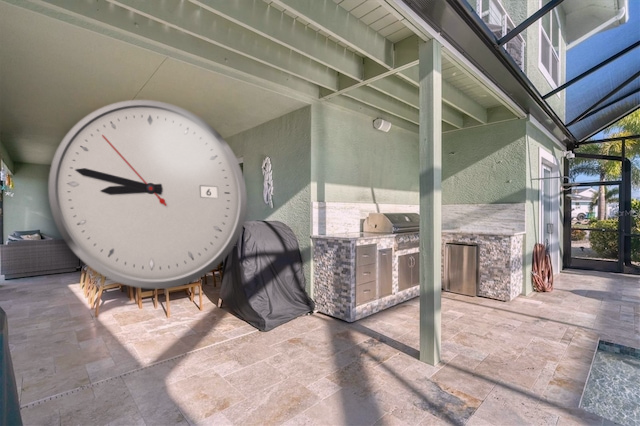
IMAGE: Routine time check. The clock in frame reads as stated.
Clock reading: 8:46:53
